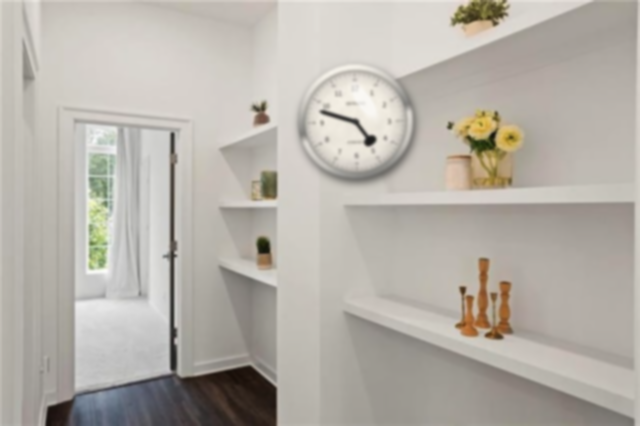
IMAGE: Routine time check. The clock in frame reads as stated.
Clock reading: 4:48
